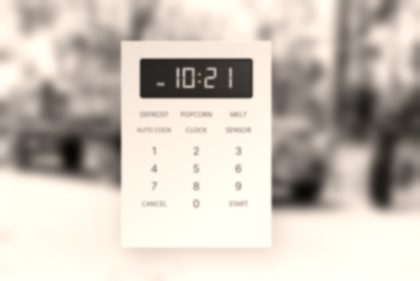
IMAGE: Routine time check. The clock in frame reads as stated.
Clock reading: 10:21
